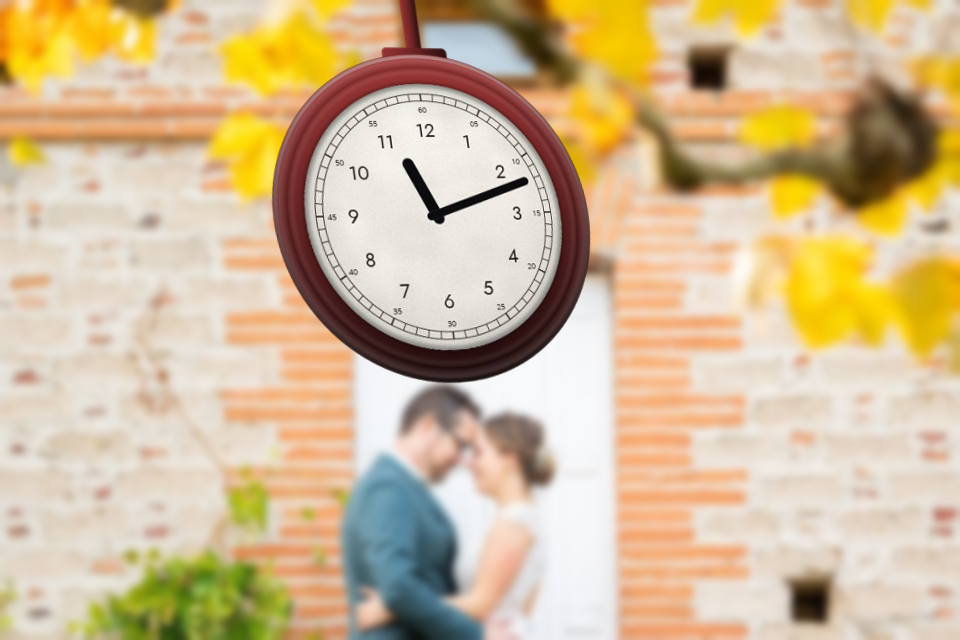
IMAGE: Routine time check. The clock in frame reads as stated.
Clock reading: 11:12
